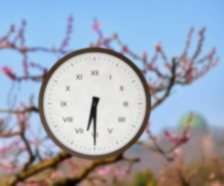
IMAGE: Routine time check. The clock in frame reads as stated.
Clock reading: 6:30
